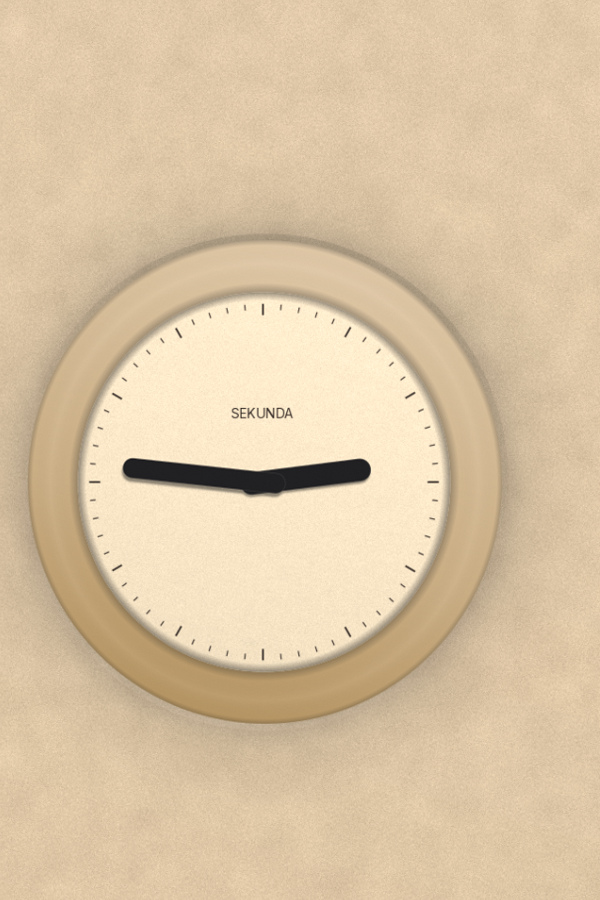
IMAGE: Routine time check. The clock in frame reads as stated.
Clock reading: 2:46
